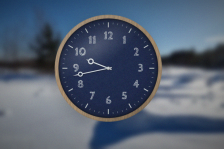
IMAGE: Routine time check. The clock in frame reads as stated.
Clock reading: 9:43
